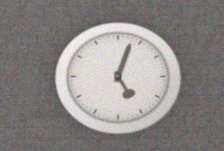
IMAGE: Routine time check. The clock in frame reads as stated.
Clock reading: 5:03
